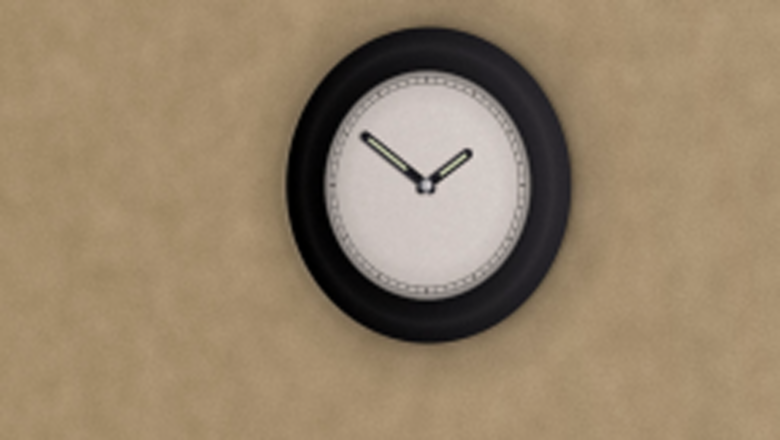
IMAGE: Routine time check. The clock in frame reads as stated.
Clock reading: 1:51
